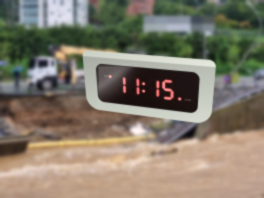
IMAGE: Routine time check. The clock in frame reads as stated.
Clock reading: 11:15
